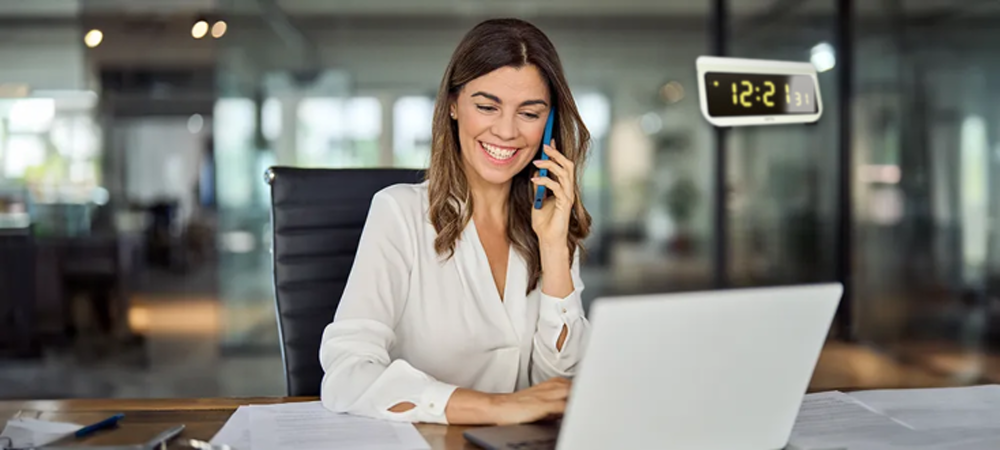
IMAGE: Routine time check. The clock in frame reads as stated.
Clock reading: 12:21:31
